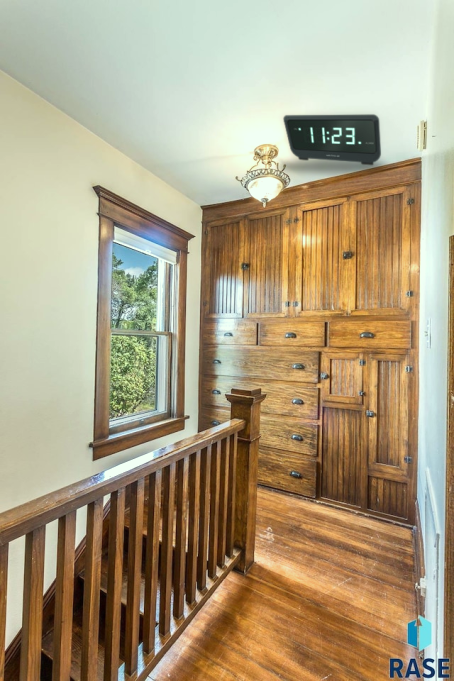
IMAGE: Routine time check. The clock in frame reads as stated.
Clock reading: 11:23
